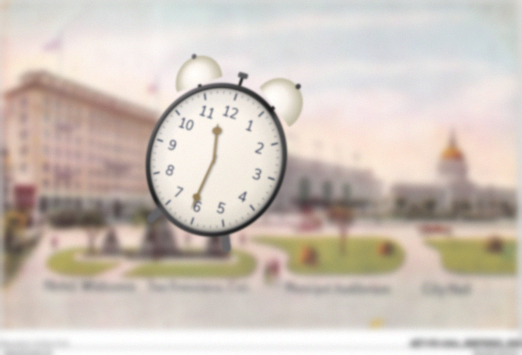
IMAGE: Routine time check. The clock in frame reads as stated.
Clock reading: 11:31
